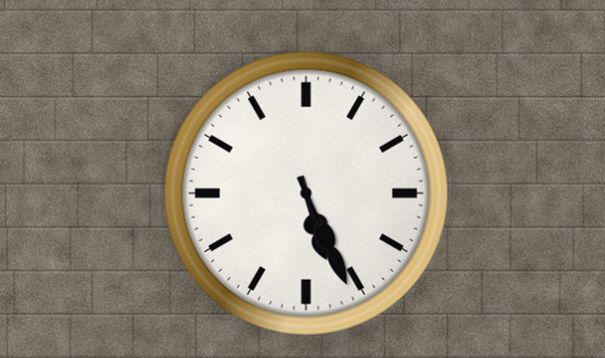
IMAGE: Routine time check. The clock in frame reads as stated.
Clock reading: 5:26
